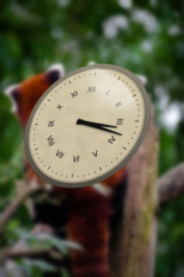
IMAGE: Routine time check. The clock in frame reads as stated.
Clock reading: 3:18
